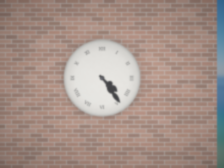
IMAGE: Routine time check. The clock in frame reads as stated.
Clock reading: 4:24
